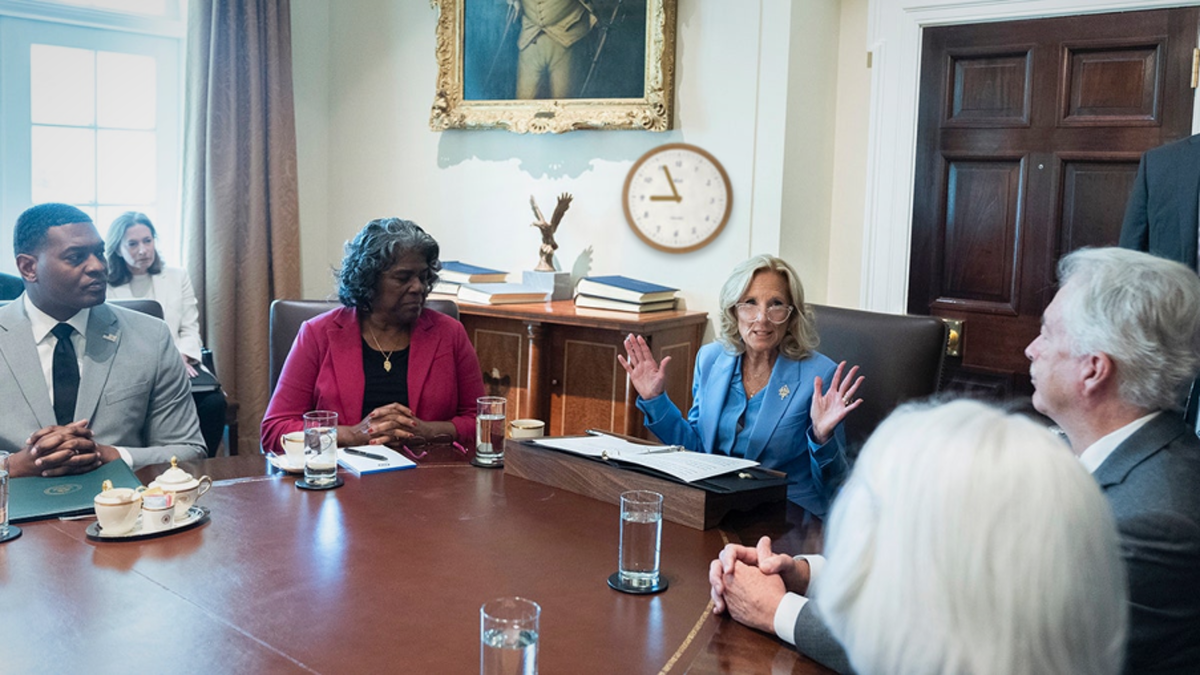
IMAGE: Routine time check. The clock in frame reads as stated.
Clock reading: 8:56
